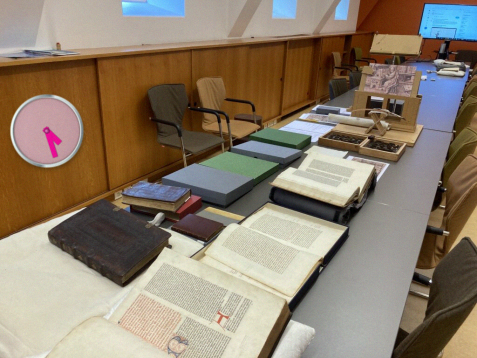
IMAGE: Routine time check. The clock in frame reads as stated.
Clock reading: 4:27
